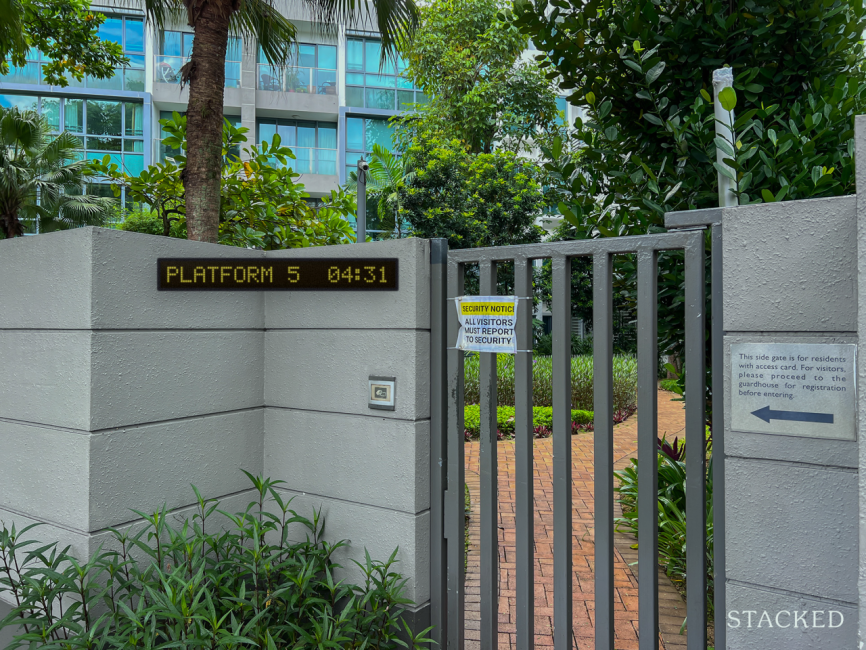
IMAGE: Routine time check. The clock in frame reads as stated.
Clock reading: 4:31
